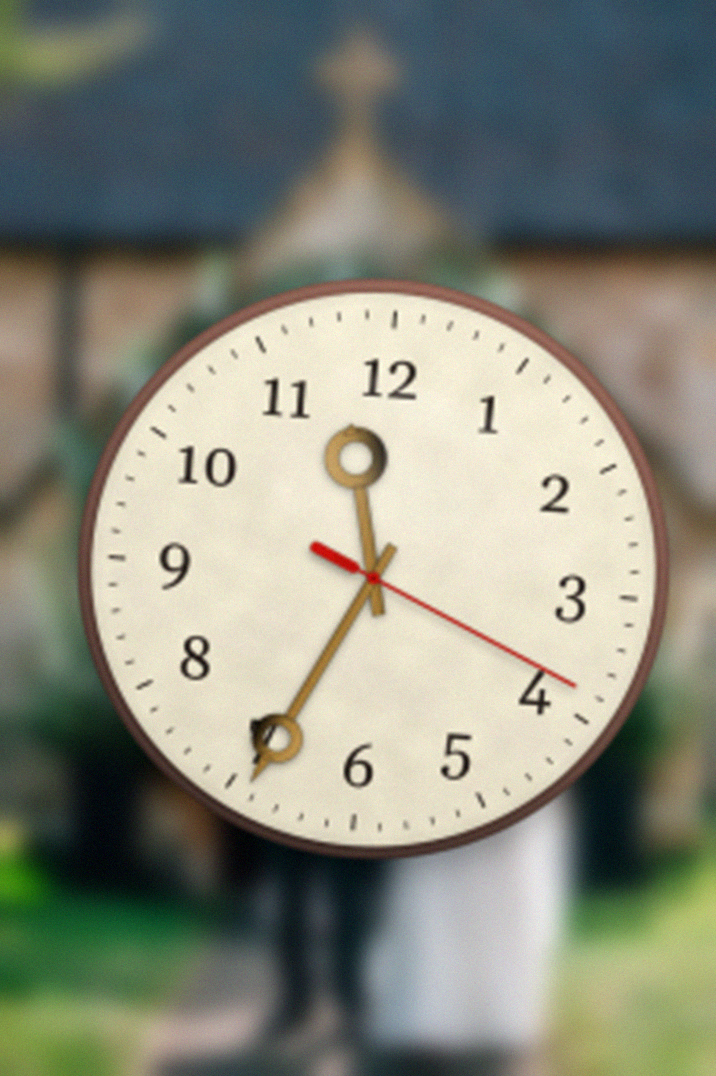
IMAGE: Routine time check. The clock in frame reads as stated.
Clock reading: 11:34:19
